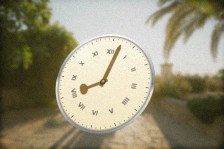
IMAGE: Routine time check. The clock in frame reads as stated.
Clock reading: 8:02
